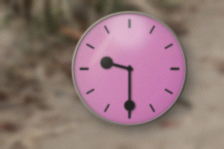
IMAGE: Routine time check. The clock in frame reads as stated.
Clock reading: 9:30
